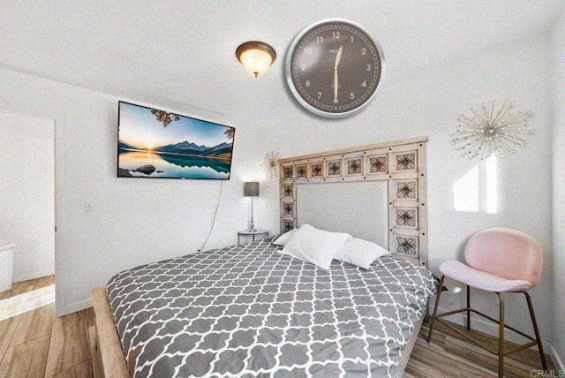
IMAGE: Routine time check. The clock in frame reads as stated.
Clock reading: 12:30
